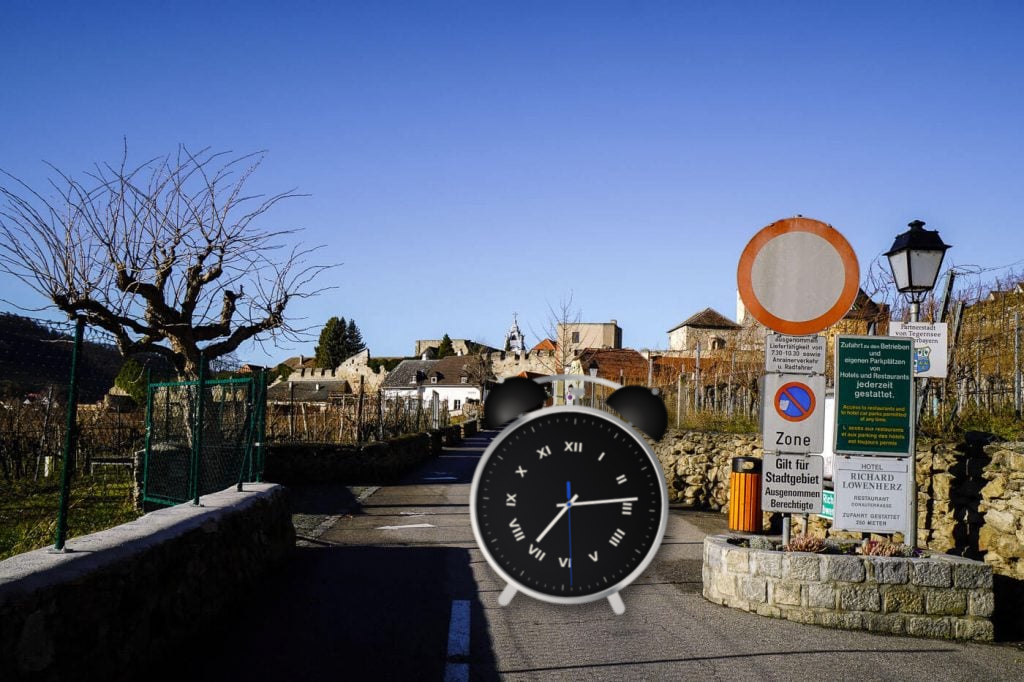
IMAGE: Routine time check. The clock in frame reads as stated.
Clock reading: 7:13:29
